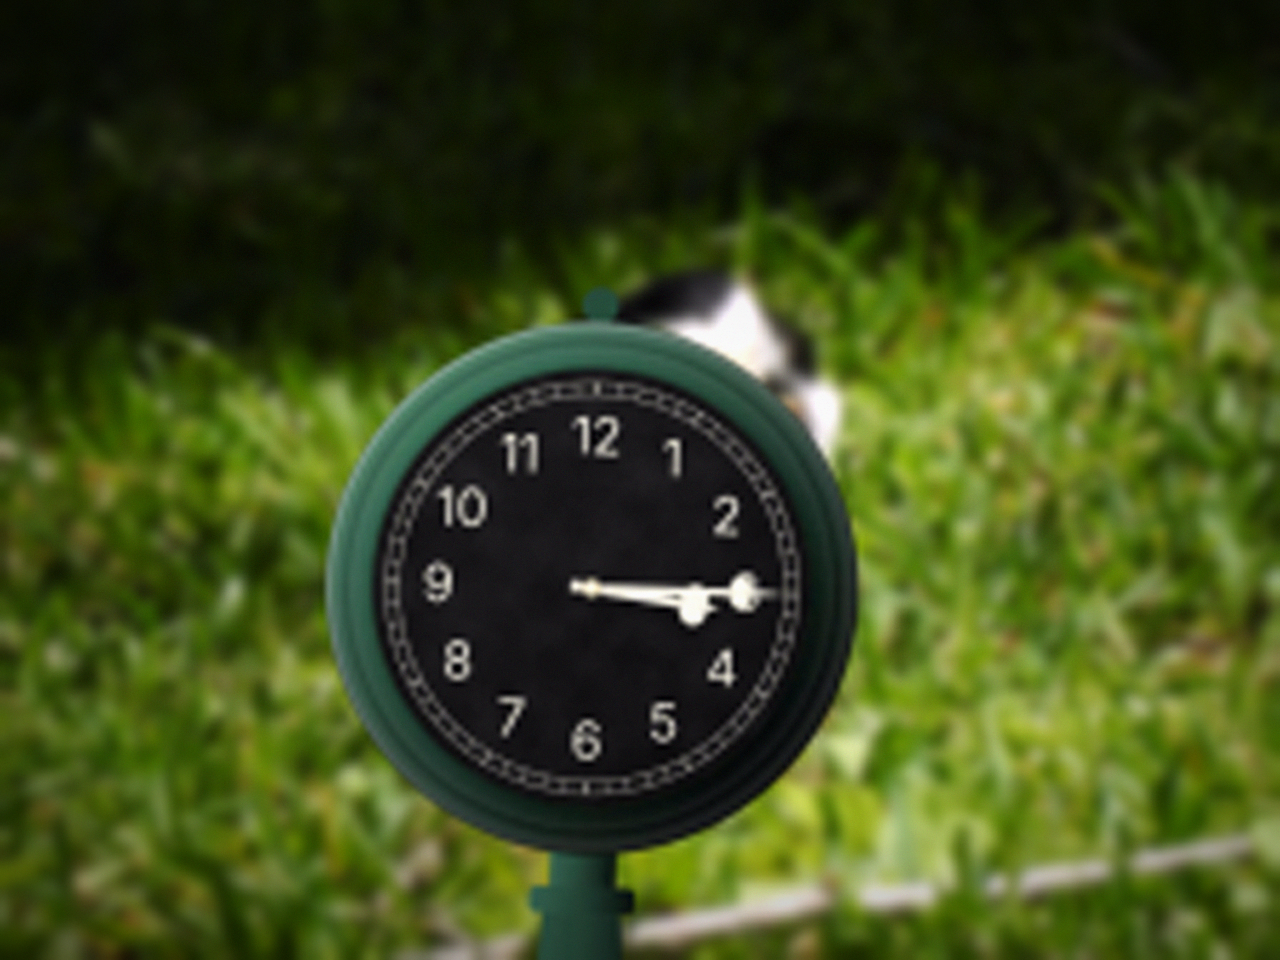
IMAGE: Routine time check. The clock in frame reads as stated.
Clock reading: 3:15
